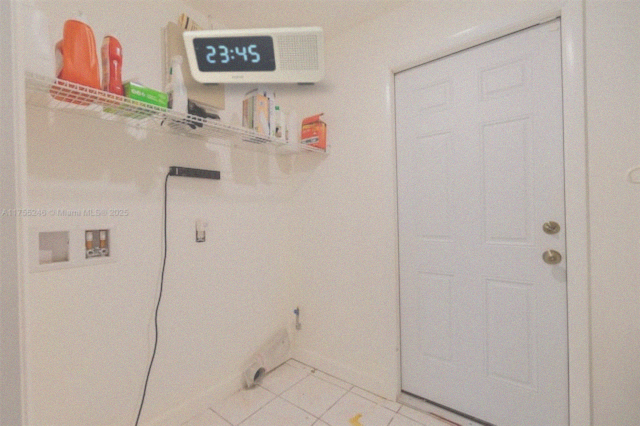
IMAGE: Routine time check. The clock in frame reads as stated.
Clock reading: 23:45
